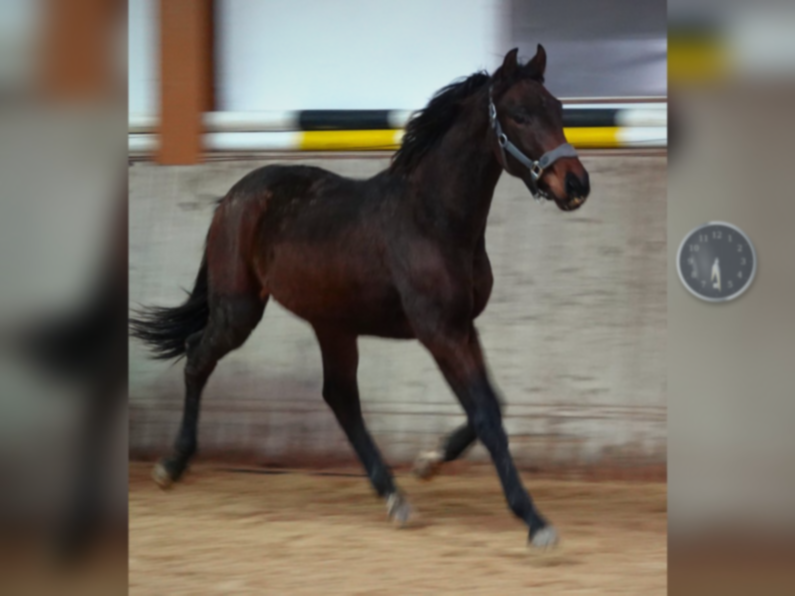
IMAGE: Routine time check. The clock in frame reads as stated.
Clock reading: 6:29
